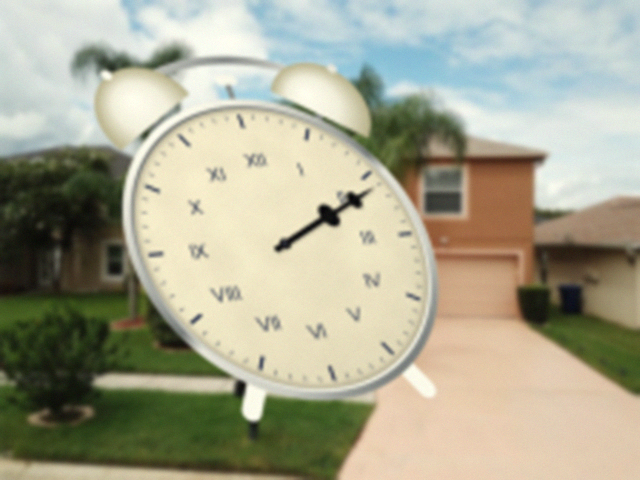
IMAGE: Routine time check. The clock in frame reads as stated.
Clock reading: 2:11
